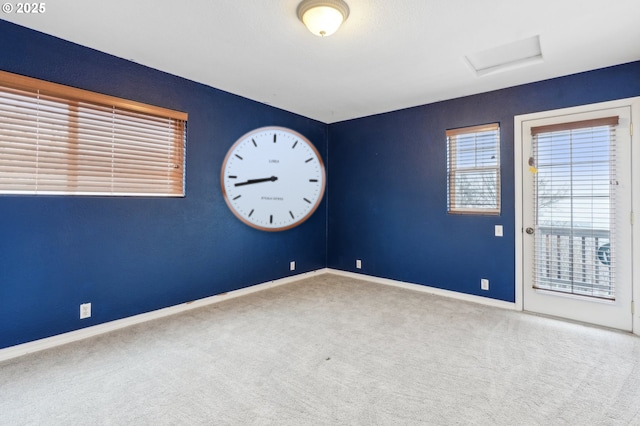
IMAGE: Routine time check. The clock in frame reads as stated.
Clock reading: 8:43
